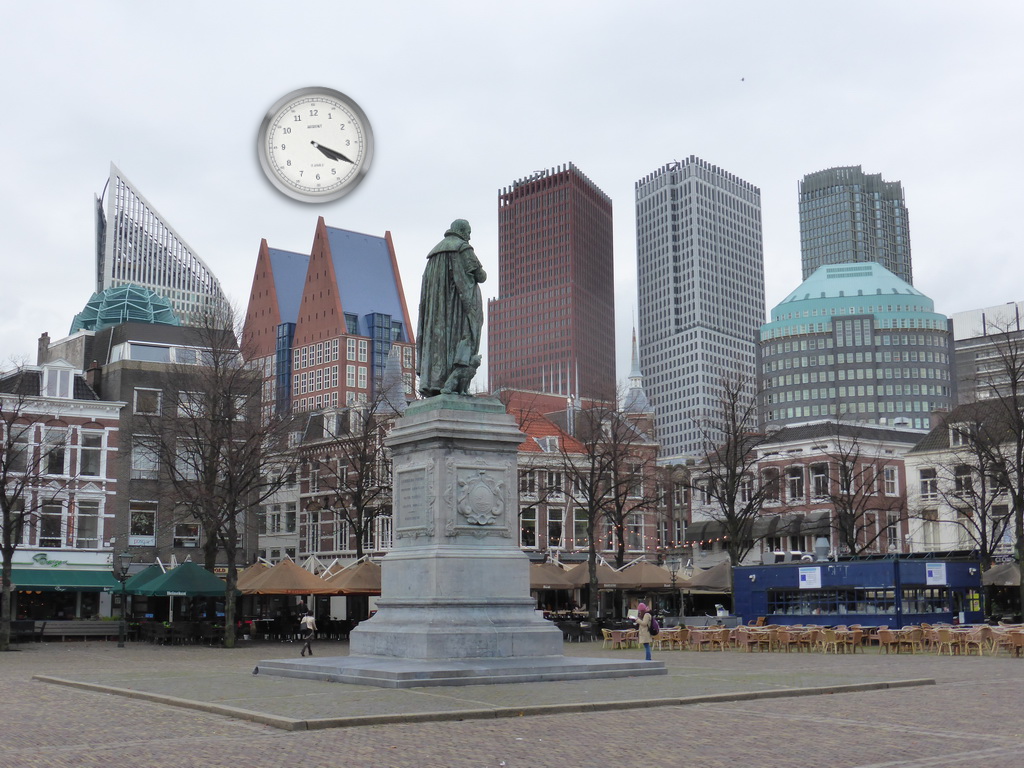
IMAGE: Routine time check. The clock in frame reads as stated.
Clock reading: 4:20
